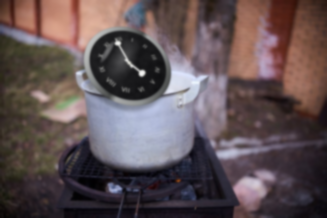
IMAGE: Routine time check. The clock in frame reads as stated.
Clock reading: 4:59
